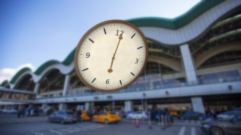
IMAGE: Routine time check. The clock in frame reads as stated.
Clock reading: 6:01
